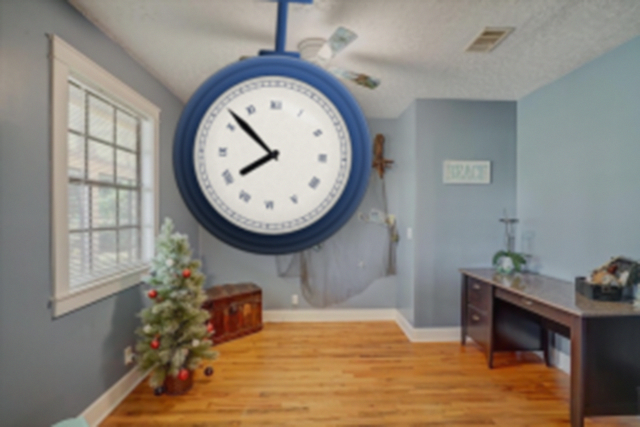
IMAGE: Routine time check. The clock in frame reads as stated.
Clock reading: 7:52
